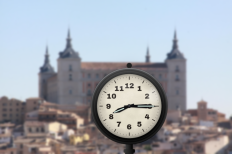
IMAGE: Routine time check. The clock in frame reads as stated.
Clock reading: 8:15
